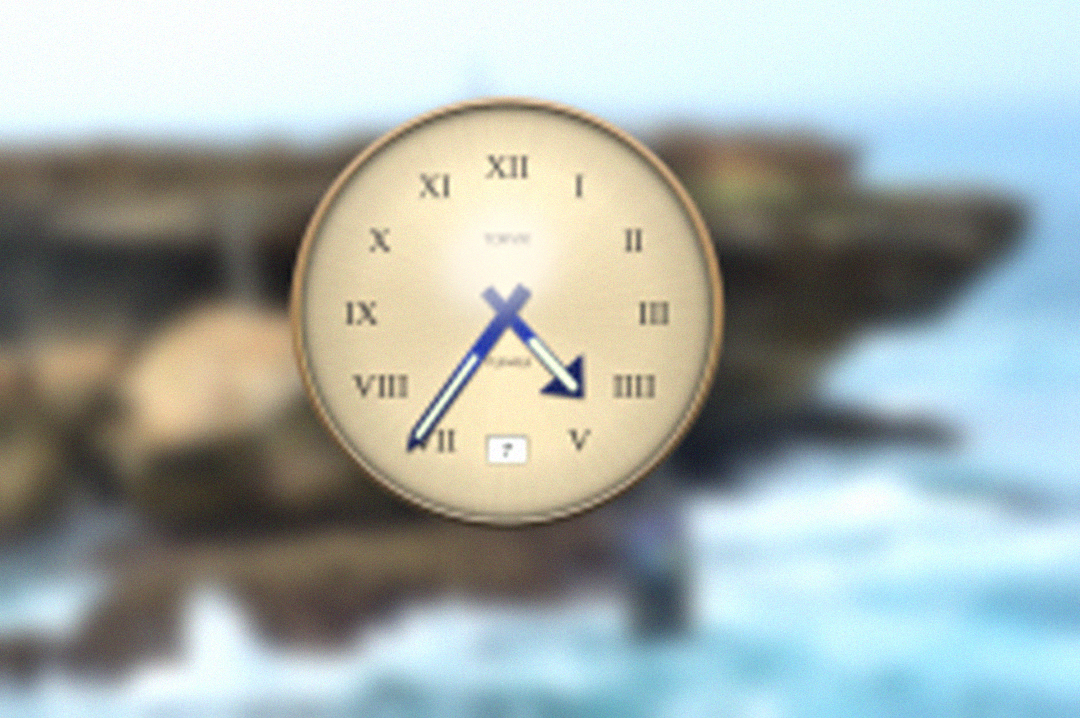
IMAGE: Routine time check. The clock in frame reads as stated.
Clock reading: 4:36
